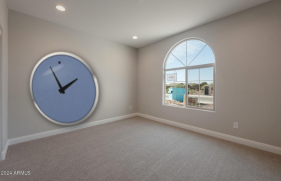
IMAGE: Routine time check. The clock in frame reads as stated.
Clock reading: 1:56
